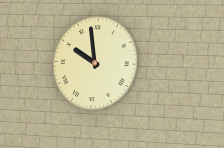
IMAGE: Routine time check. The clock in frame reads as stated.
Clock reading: 9:58
